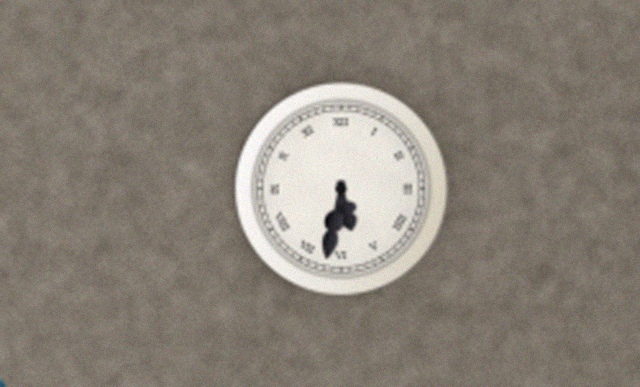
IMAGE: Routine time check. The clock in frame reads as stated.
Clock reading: 5:32
